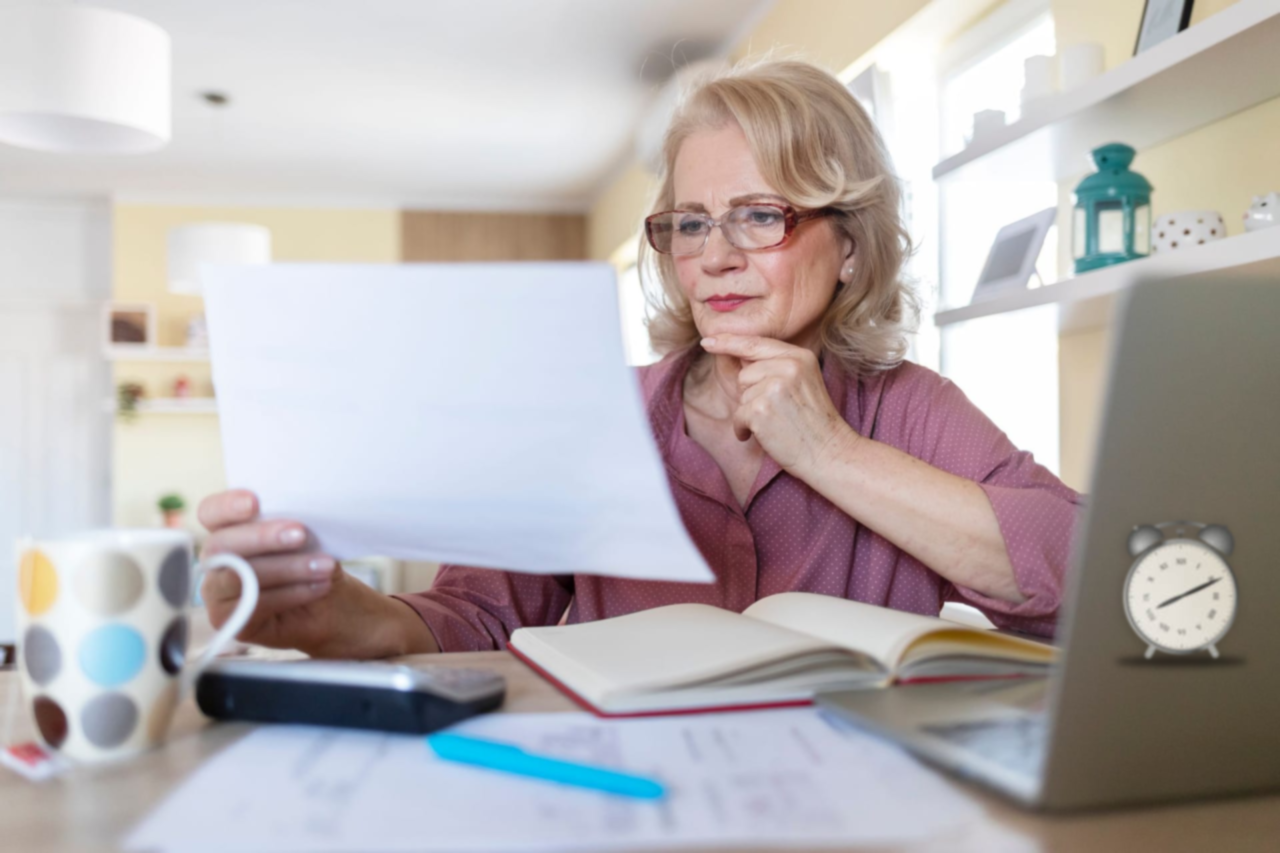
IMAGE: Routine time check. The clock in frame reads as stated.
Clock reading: 8:11
